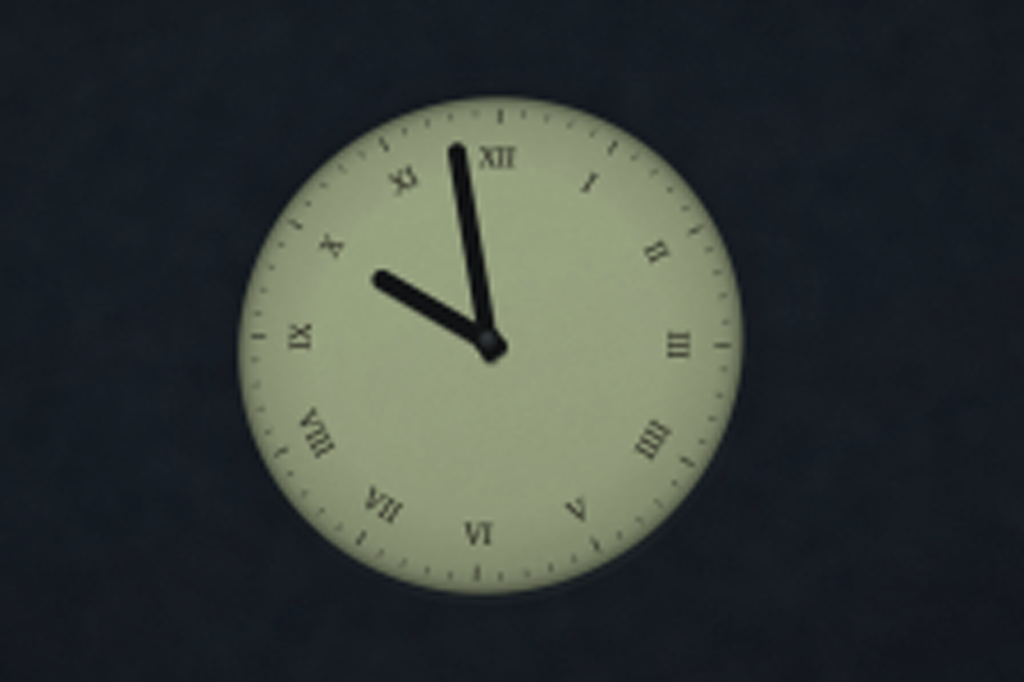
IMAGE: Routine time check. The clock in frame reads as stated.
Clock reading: 9:58
